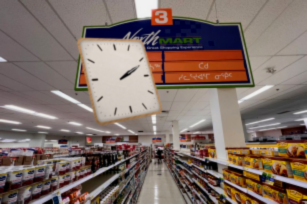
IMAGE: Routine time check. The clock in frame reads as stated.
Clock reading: 2:11
